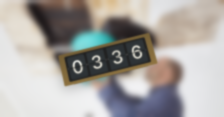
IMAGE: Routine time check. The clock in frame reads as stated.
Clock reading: 3:36
